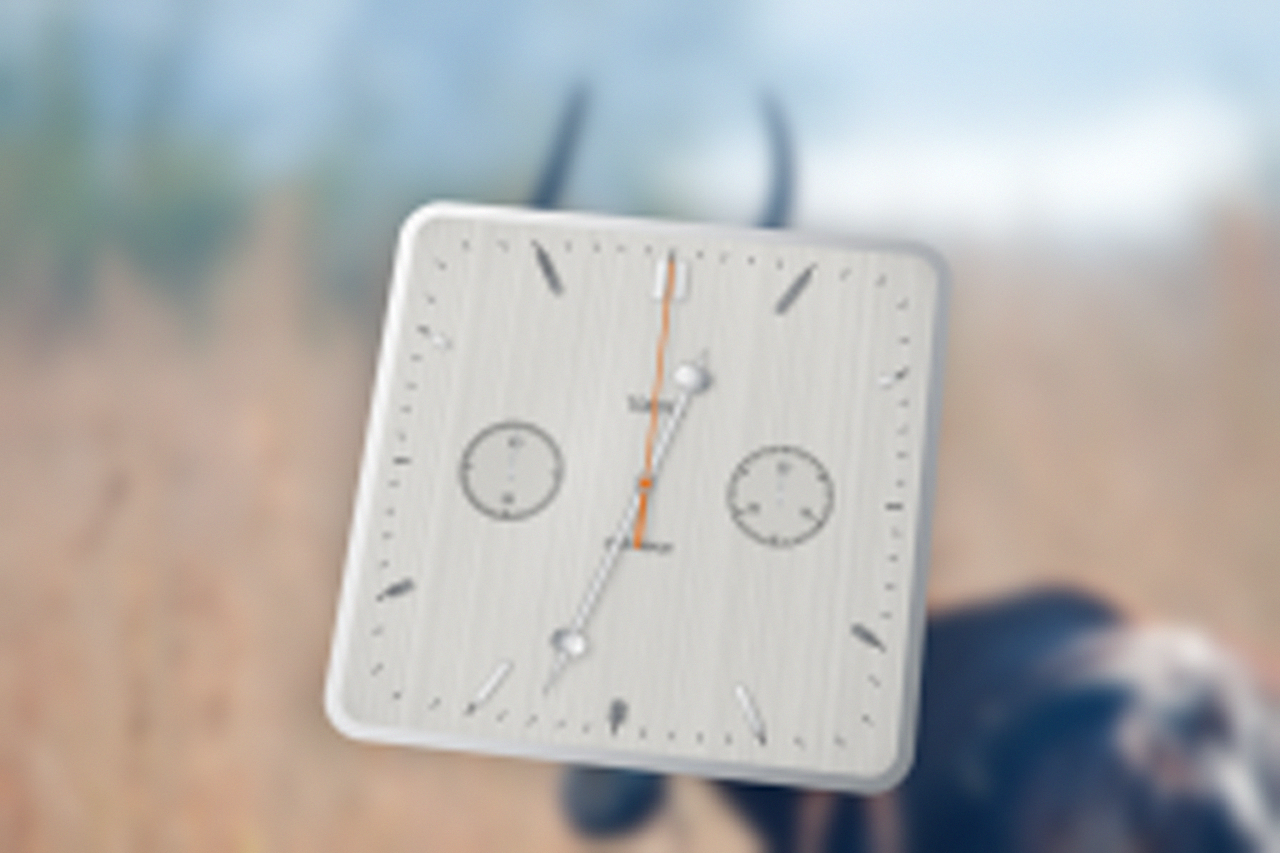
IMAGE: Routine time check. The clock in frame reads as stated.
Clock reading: 12:33
